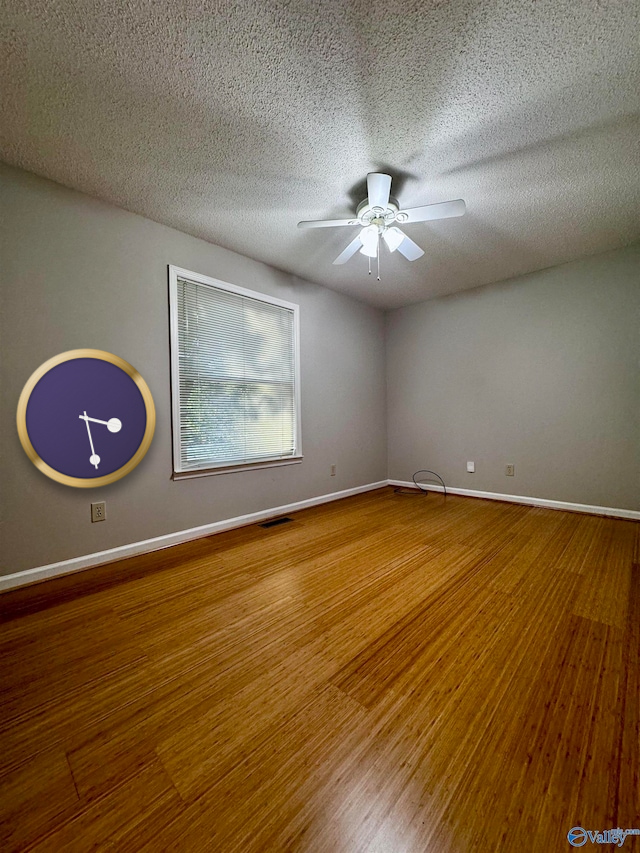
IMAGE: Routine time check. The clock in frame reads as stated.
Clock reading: 3:28
